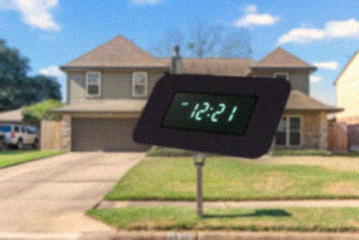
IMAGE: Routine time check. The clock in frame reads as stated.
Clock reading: 12:21
